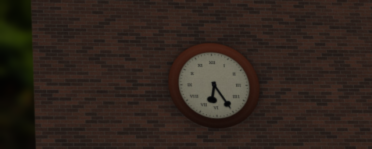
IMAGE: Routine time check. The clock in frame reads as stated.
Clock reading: 6:25
